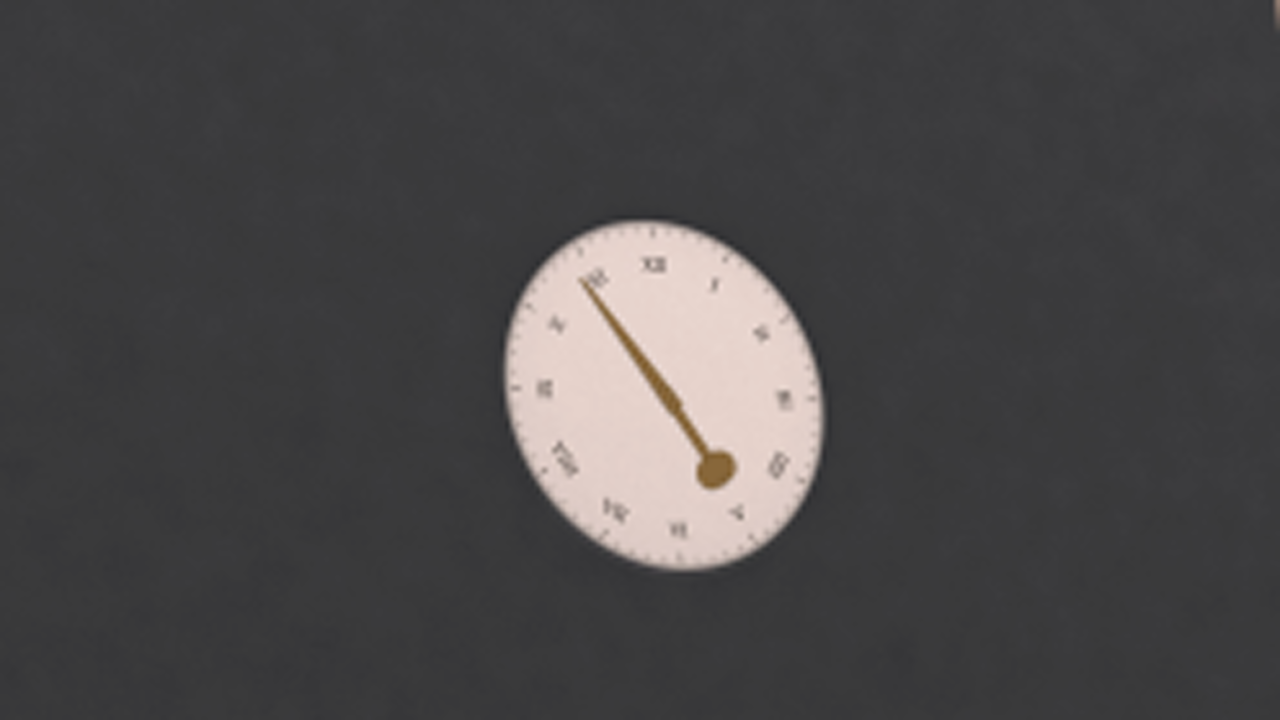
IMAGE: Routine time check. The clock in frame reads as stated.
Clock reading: 4:54
